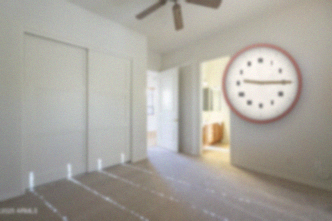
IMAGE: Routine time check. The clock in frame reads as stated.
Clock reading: 9:15
